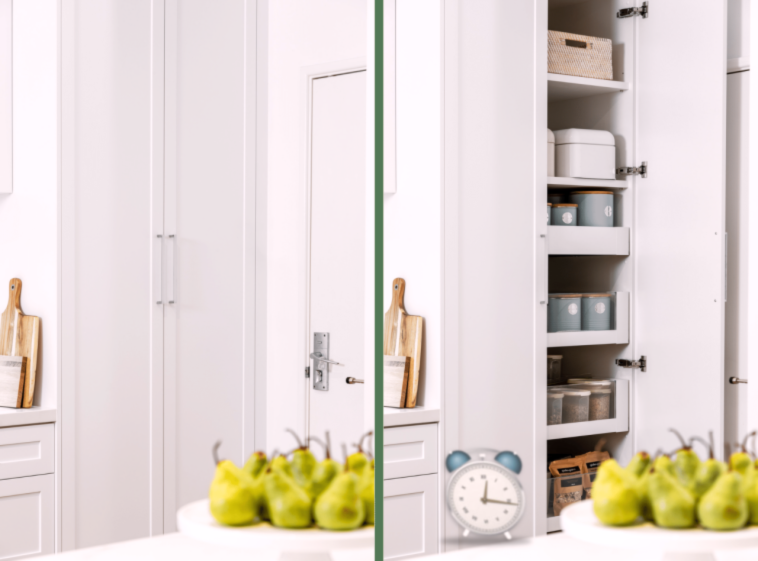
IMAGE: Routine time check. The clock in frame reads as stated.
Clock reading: 12:16
